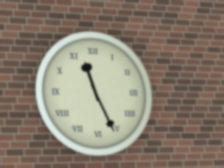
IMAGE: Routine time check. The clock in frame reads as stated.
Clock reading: 11:26
